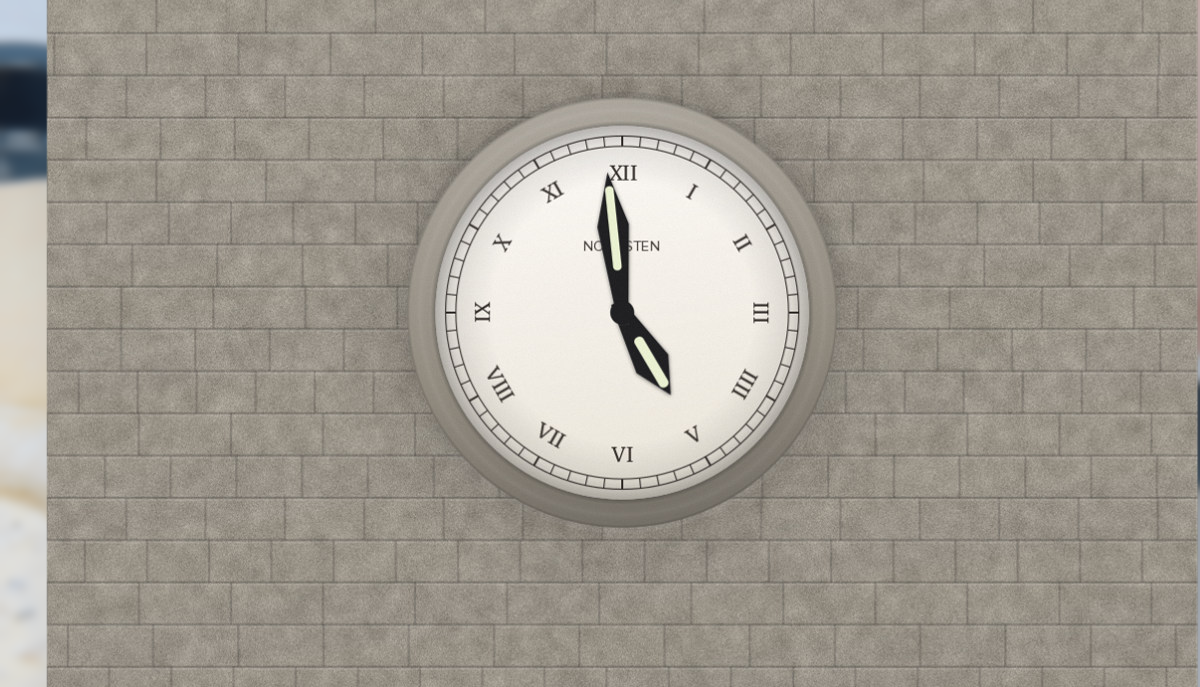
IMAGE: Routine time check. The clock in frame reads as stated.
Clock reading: 4:59
